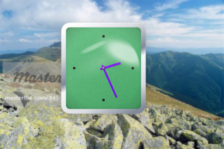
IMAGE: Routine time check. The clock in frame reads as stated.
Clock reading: 2:26
